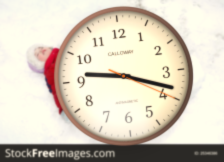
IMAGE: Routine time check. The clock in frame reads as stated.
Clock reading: 9:18:20
